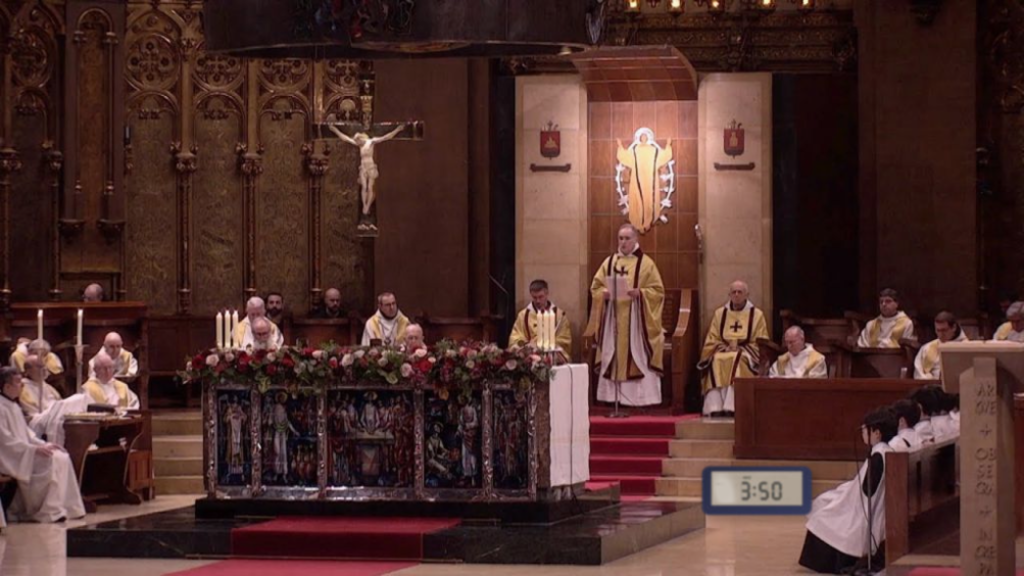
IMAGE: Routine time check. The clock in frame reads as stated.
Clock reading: 3:50
